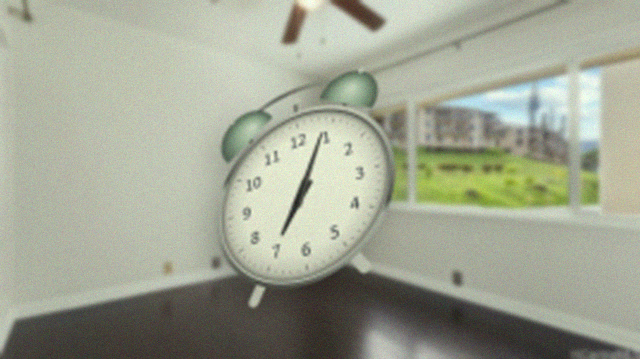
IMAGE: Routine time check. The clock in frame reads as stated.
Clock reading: 7:04
